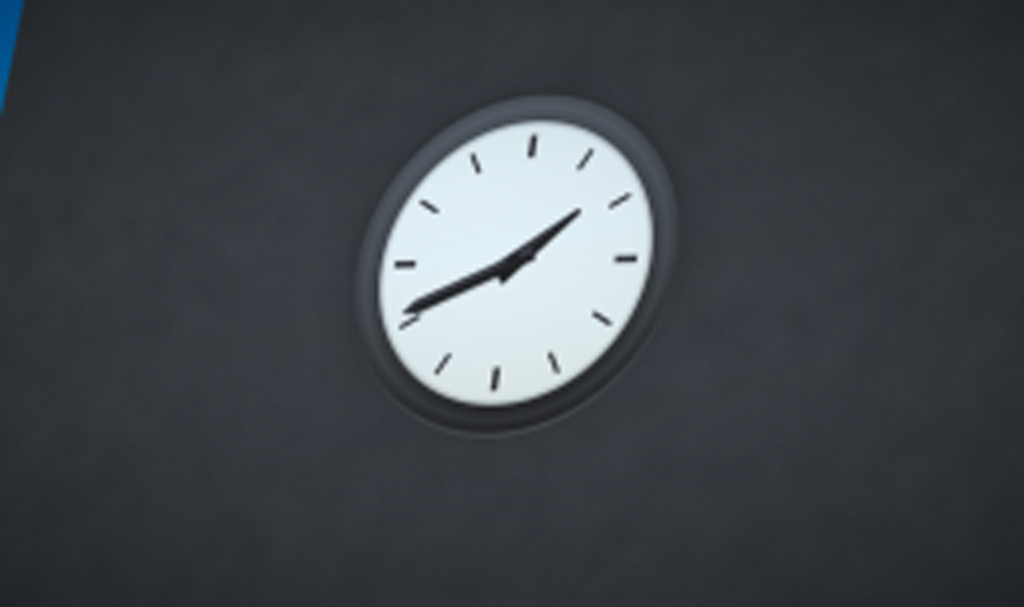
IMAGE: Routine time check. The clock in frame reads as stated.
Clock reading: 1:41
